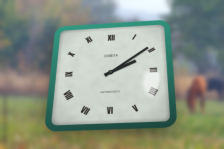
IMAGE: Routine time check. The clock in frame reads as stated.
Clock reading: 2:09
